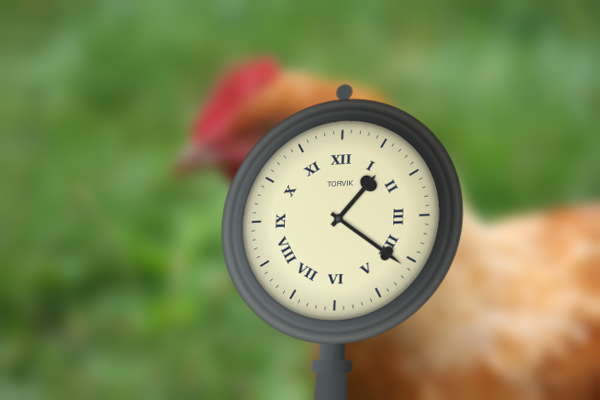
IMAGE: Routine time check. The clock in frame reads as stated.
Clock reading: 1:21
